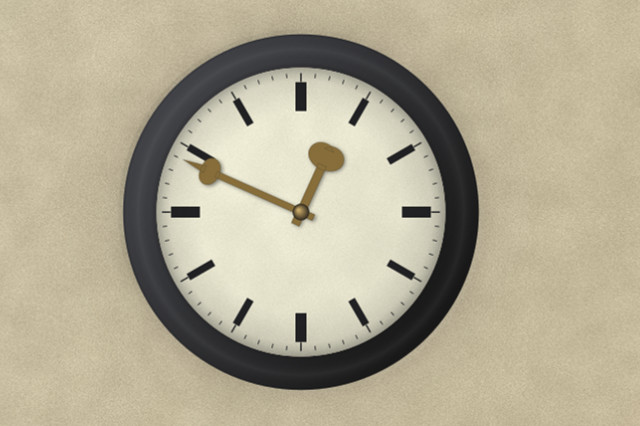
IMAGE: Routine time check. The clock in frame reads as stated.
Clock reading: 12:49
